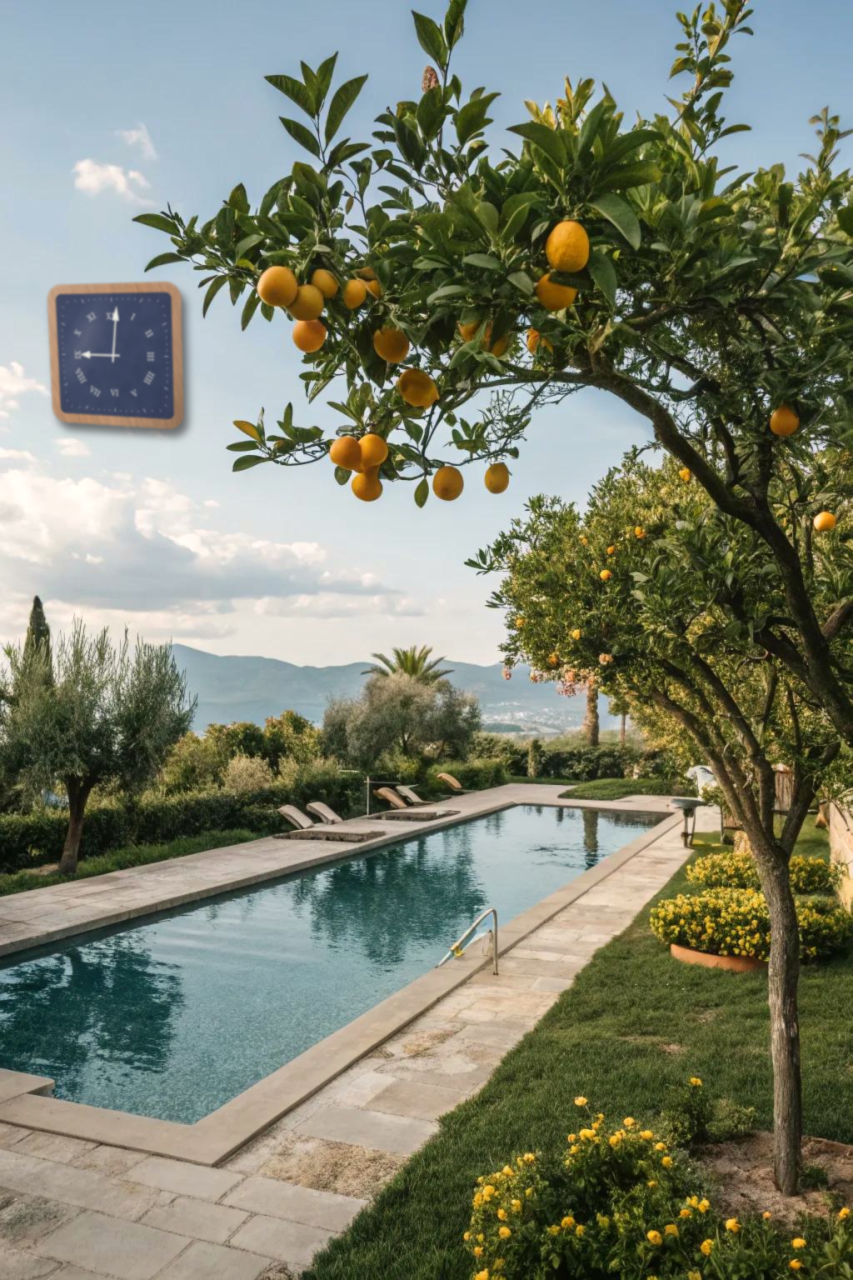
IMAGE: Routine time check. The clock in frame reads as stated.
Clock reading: 9:01
